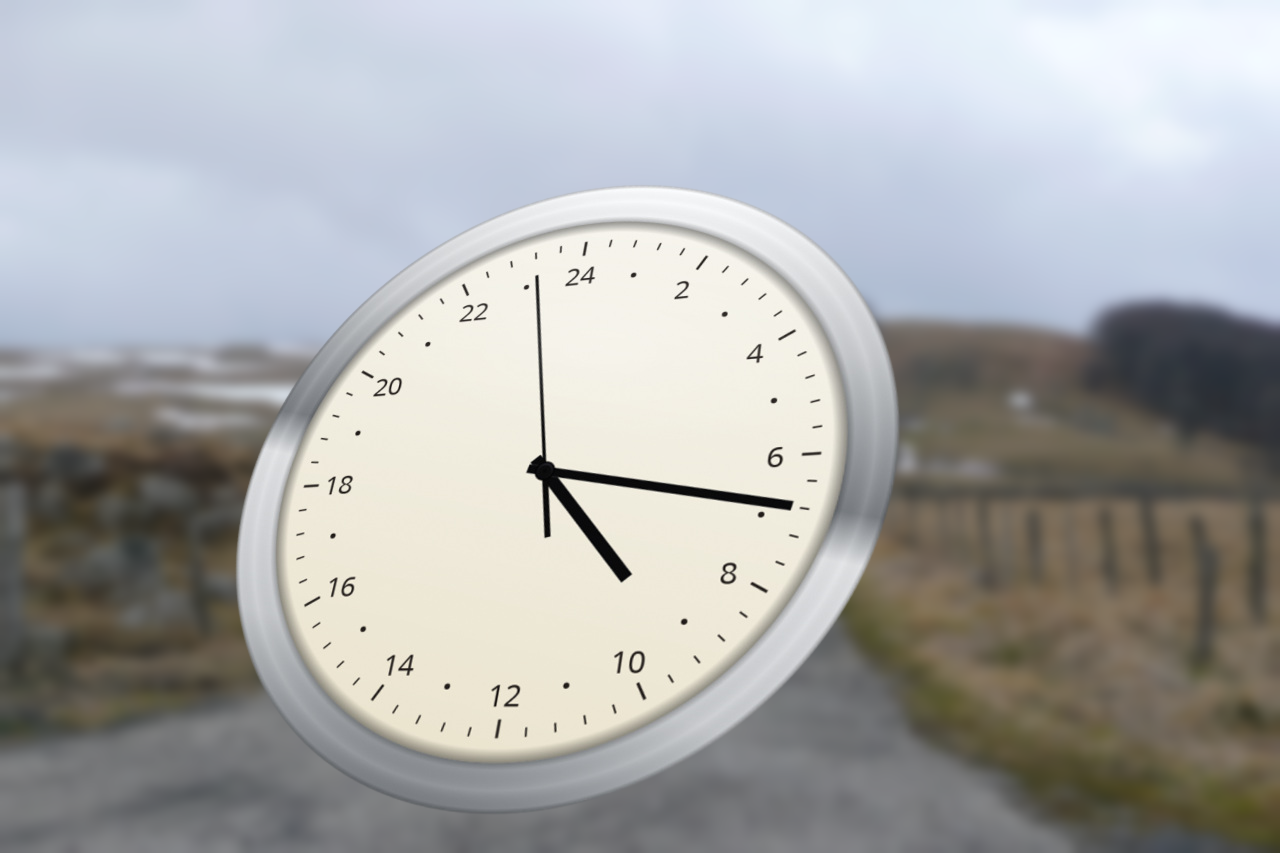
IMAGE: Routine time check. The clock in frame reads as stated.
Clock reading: 9:16:58
